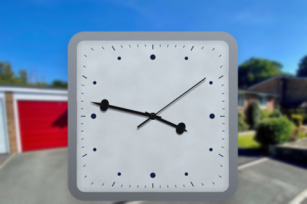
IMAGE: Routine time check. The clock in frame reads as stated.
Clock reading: 3:47:09
